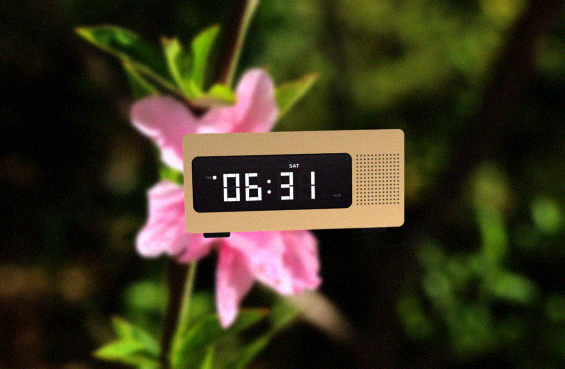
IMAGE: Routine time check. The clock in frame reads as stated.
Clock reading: 6:31
